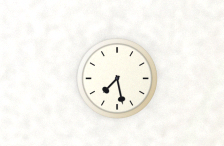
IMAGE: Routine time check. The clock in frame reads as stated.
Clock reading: 7:28
